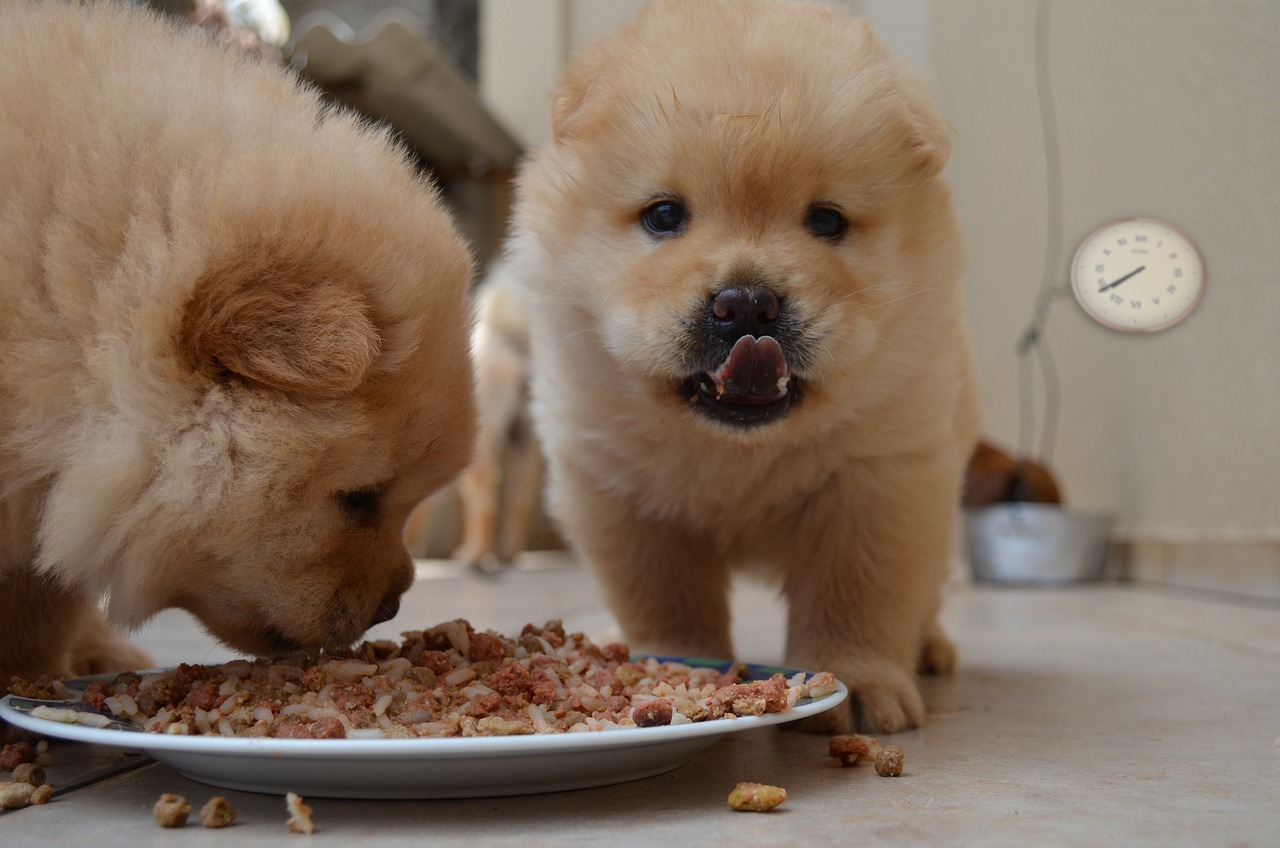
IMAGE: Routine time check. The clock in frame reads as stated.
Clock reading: 7:39
